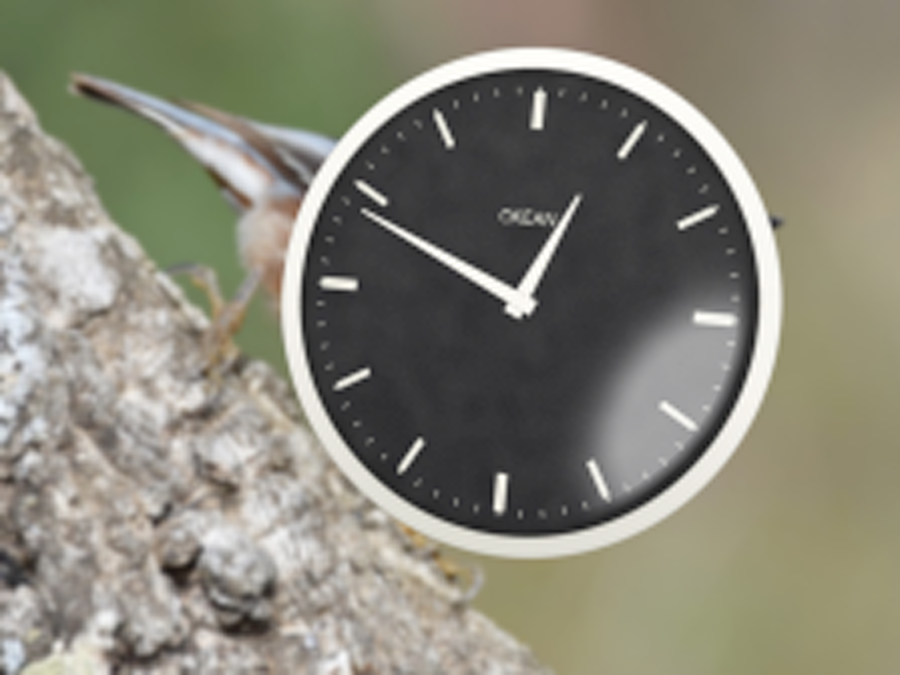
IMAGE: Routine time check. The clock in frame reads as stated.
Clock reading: 12:49
